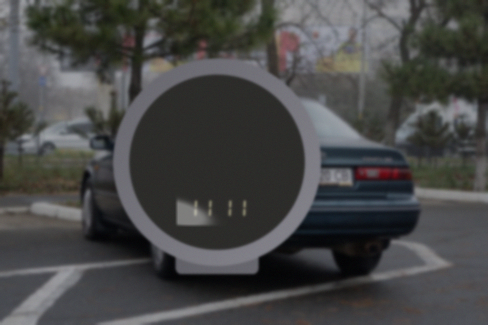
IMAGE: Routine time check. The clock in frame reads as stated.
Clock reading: 11:11
